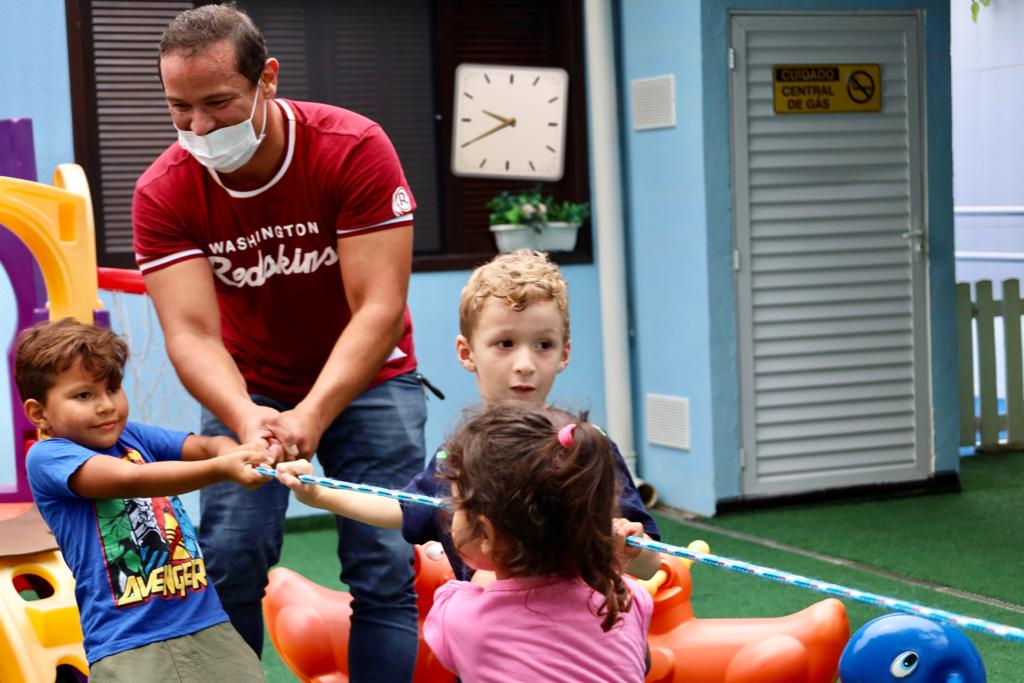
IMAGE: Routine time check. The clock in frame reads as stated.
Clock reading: 9:40
